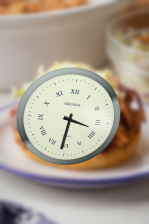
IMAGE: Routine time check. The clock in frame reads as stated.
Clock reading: 3:31
